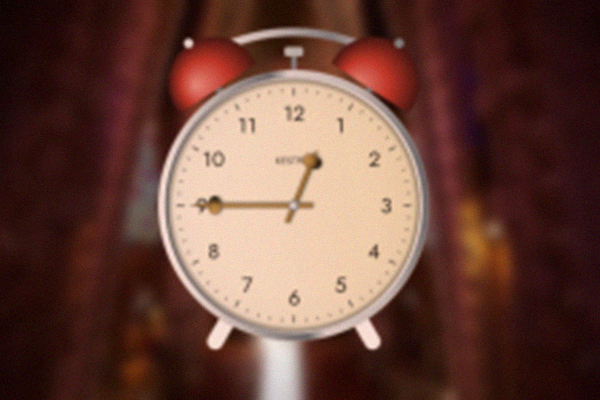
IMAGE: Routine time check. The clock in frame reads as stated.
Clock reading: 12:45
